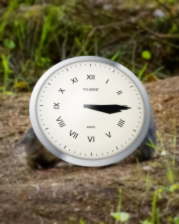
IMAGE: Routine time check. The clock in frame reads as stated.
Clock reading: 3:15
